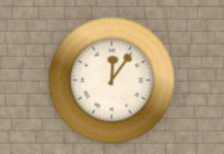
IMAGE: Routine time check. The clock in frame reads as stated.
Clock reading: 12:06
